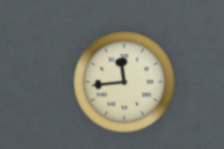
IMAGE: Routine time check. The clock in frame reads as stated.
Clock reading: 11:44
